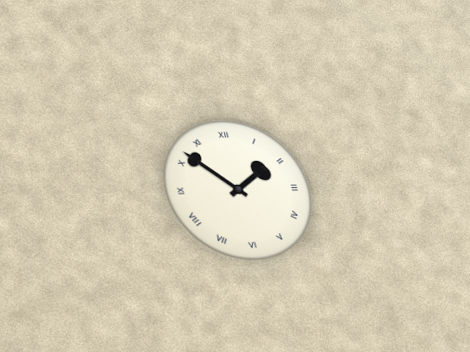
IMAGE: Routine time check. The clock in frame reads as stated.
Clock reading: 1:52
